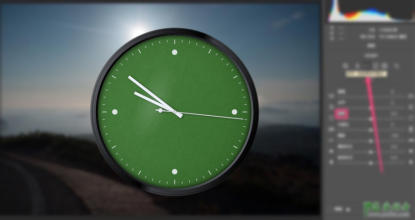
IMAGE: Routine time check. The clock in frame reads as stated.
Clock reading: 9:51:16
